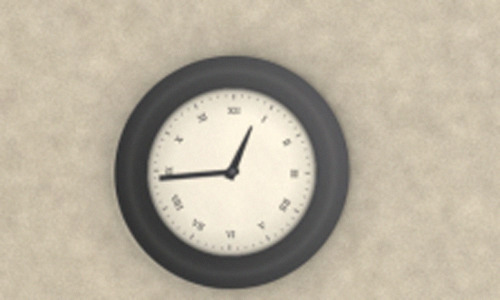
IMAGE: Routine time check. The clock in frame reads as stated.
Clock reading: 12:44
